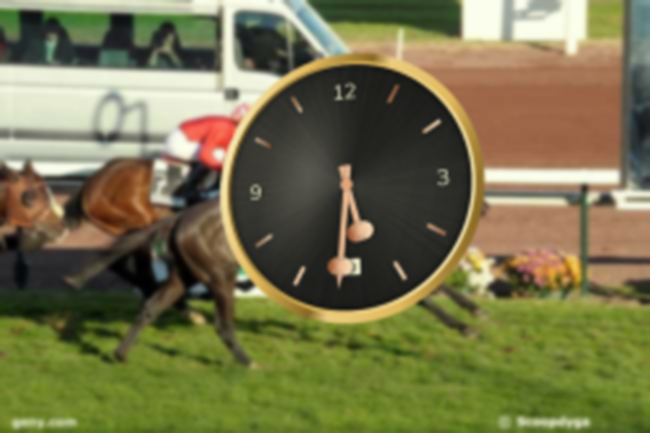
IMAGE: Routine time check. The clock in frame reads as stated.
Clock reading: 5:31
